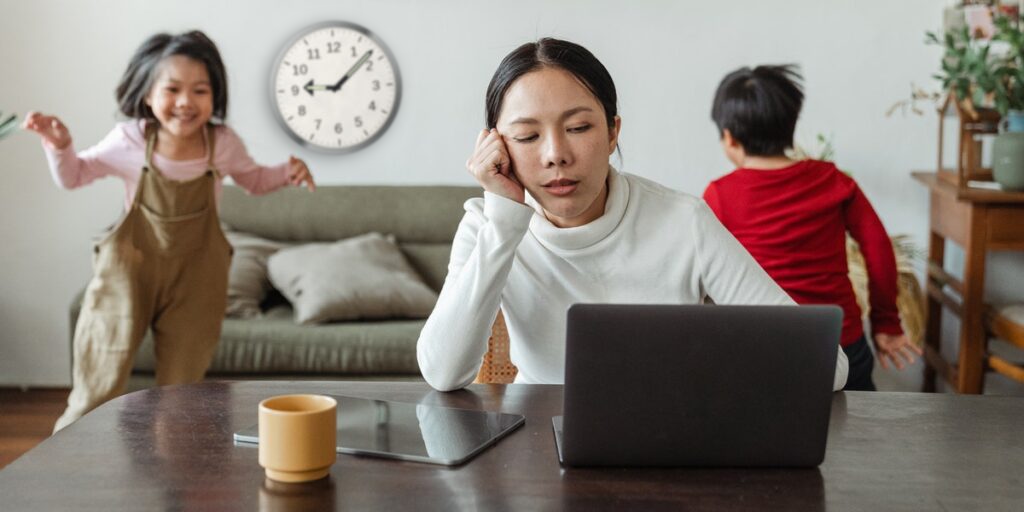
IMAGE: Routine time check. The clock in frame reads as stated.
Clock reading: 9:08
